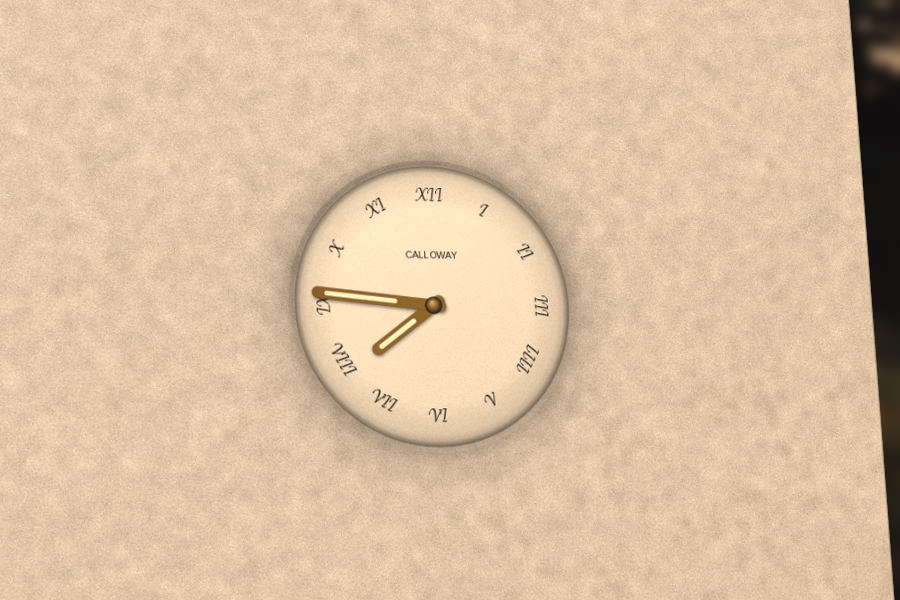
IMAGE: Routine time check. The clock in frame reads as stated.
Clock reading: 7:46
